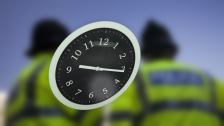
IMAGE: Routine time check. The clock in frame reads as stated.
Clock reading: 9:16
